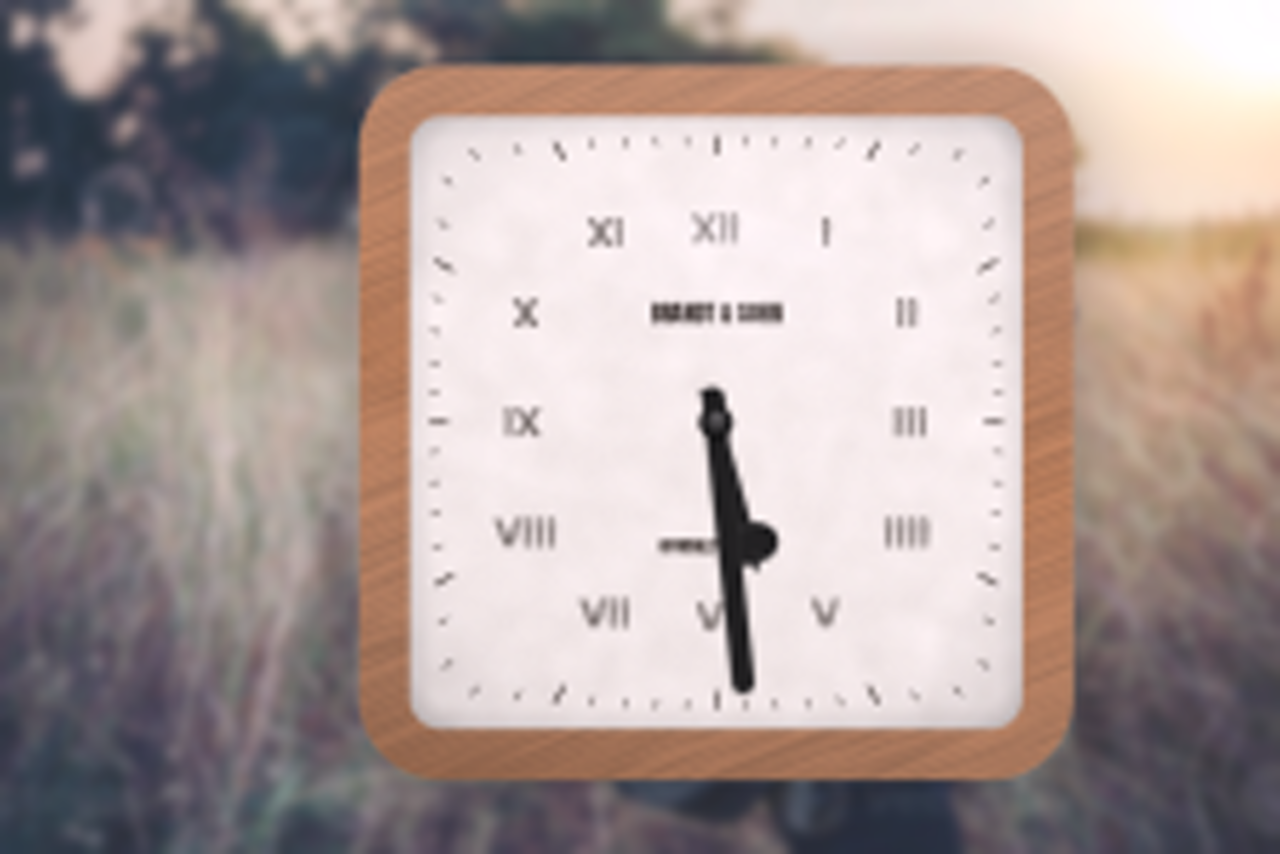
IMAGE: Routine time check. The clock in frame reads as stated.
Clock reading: 5:29
